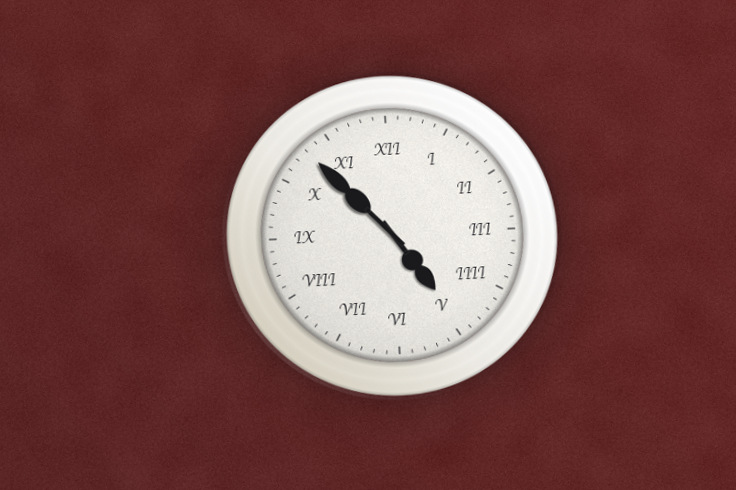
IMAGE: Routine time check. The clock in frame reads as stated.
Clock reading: 4:53
